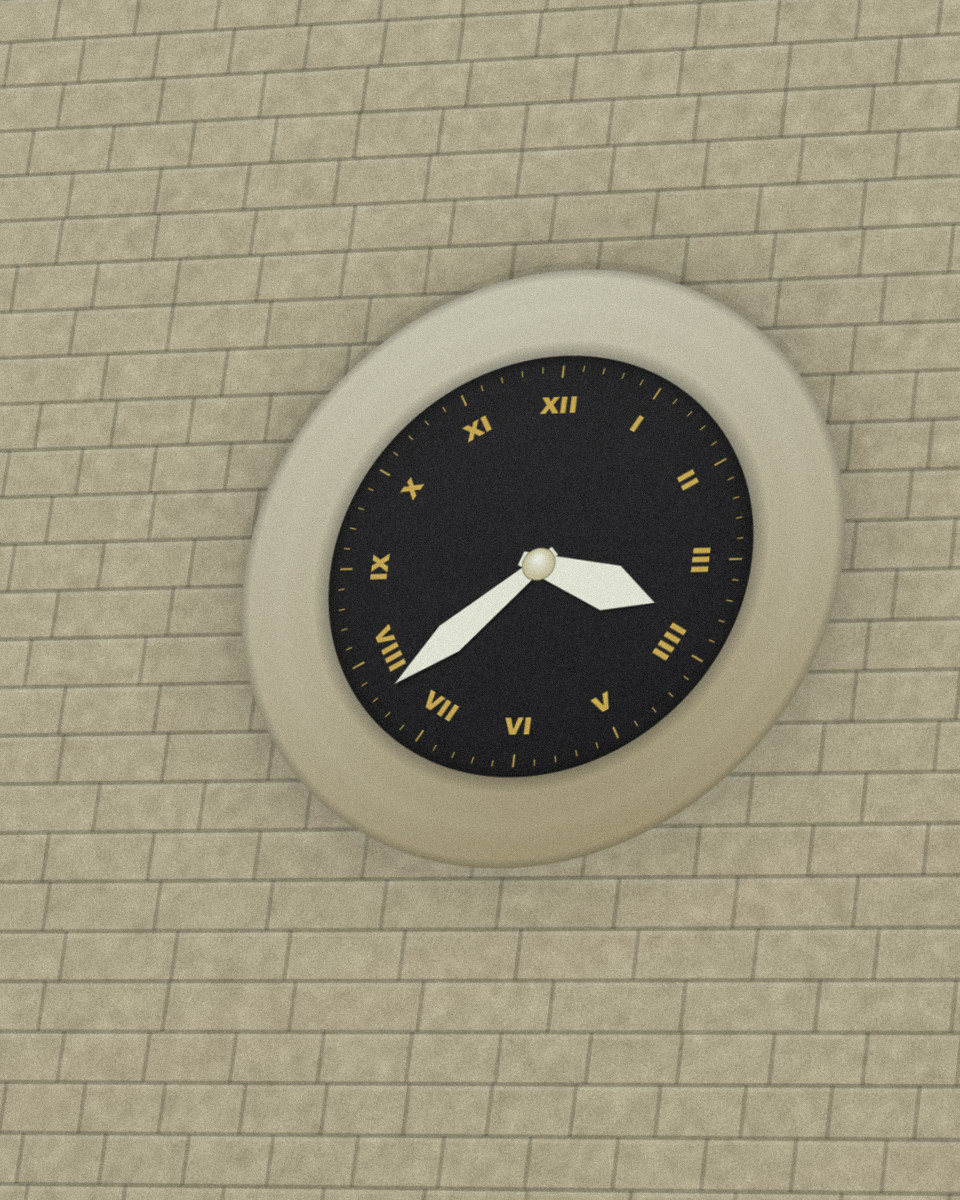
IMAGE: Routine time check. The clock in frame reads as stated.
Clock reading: 3:38
